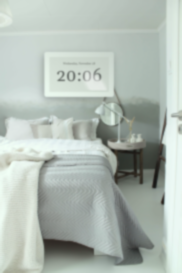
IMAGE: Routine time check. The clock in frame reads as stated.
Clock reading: 20:06
